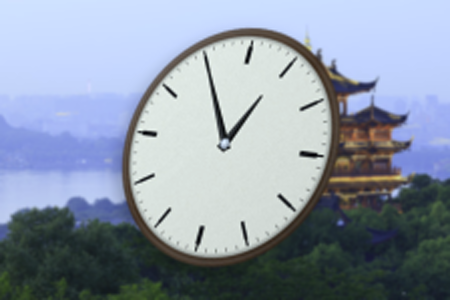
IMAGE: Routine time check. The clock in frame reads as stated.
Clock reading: 12:55
